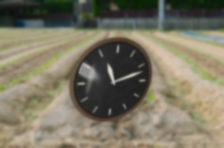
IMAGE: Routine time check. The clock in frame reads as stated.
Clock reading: 11:12
